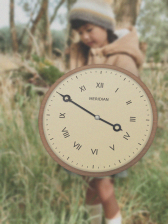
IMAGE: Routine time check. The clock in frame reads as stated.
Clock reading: 3:50
